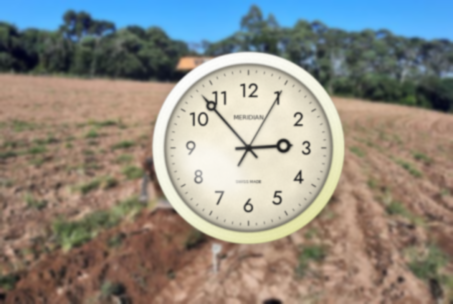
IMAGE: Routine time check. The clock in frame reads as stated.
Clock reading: 2:53:05
